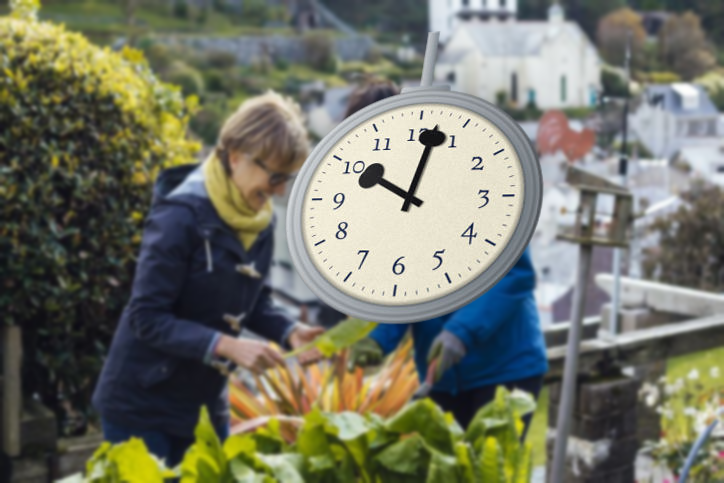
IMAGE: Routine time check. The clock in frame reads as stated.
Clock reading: 10:02
